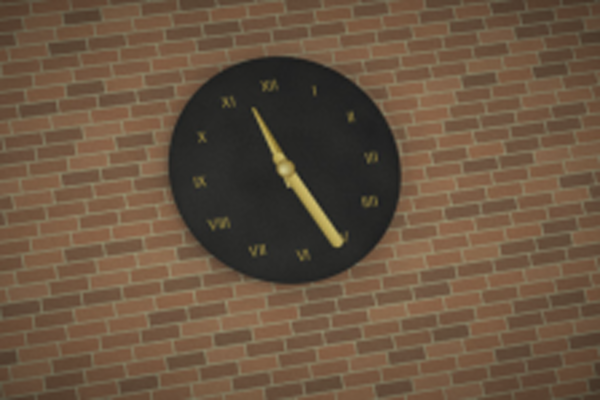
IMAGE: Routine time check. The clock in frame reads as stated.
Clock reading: 11:26
